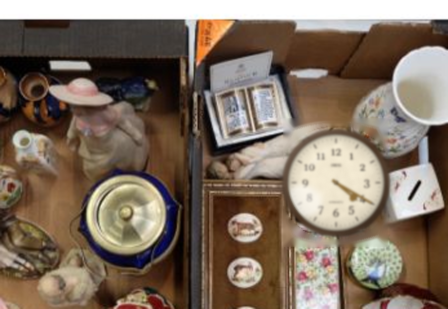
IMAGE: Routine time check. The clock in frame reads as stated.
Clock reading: 4:20
